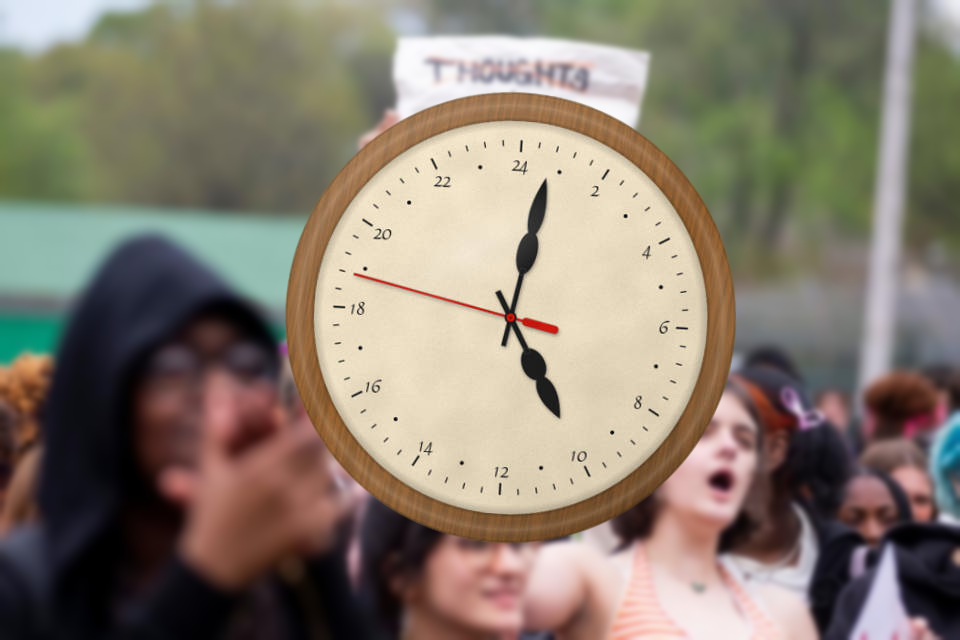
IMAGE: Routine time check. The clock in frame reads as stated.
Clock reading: 10:01:47
